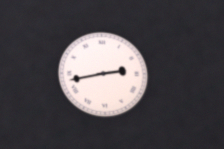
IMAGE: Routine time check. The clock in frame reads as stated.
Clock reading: 2:43
